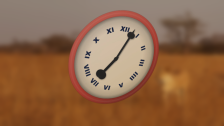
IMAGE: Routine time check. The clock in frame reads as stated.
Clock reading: 7:03
